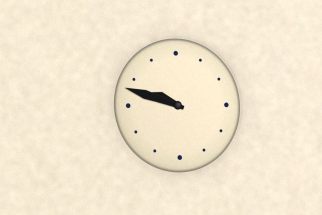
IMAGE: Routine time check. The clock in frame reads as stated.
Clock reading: 9:48
